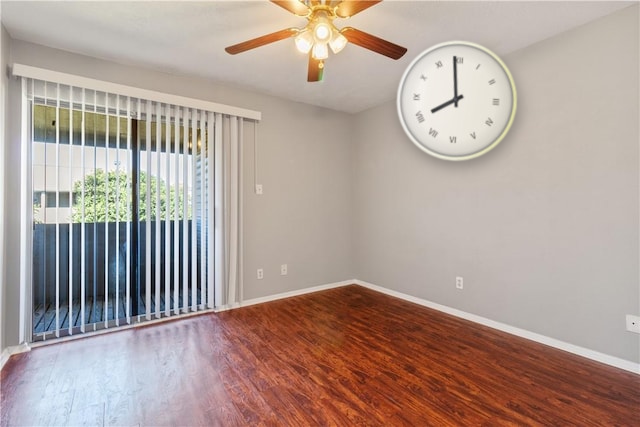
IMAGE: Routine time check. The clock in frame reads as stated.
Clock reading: 7:59
